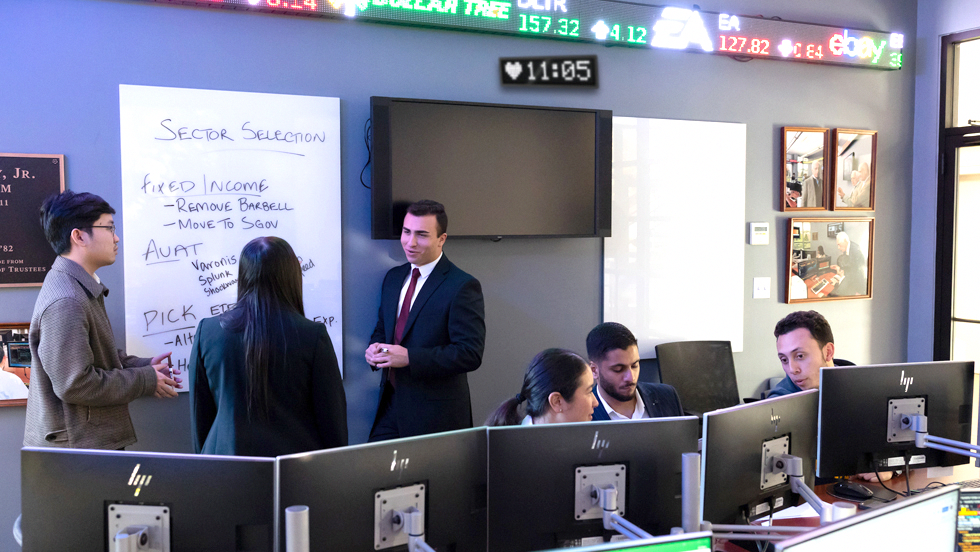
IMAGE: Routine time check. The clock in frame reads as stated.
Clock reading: 11:05
